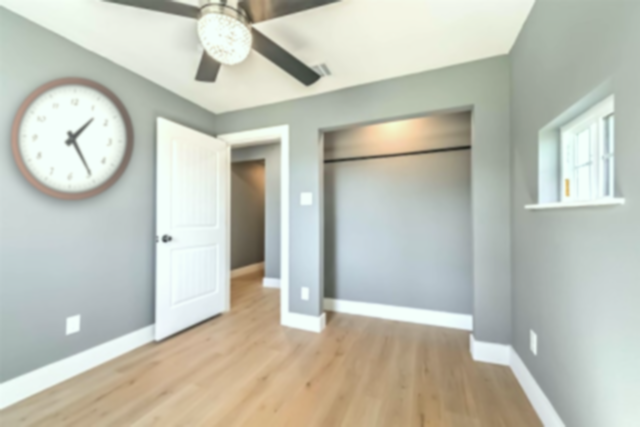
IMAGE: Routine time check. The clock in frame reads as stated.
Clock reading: 1:25
